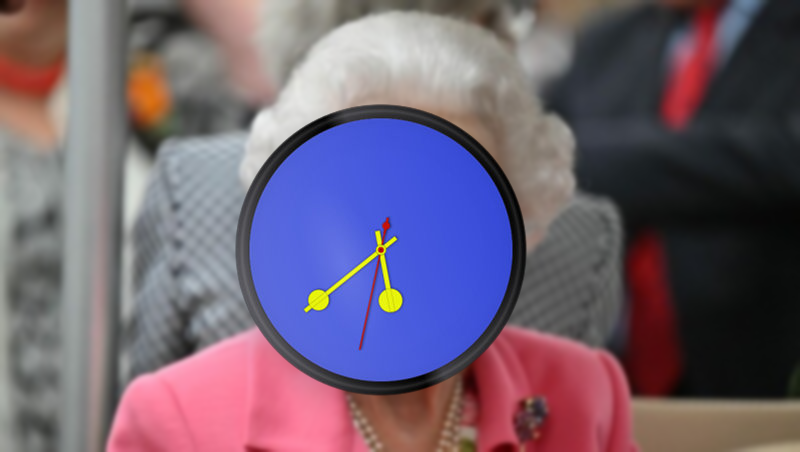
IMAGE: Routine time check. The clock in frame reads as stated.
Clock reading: 5:38:32
